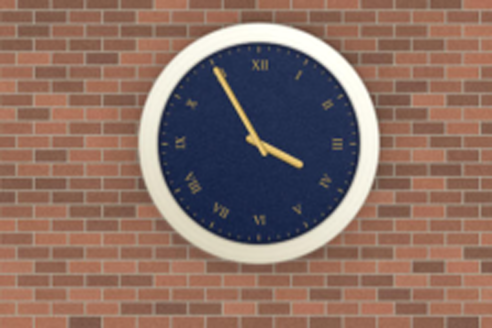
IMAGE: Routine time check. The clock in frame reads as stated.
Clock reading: 3:55
